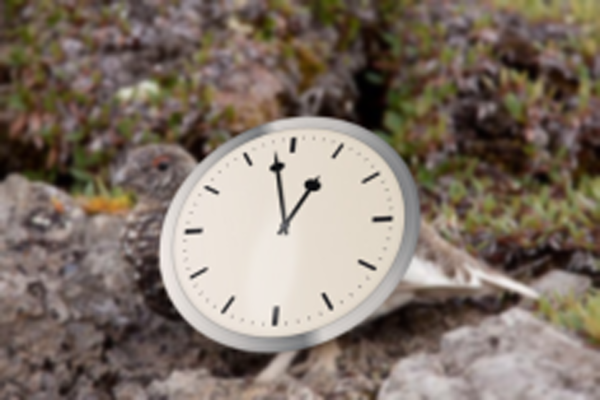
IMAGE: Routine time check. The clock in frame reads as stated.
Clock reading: 12:58
